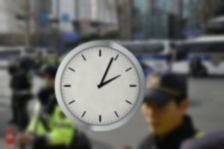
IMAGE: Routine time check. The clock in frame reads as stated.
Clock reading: 2:04
